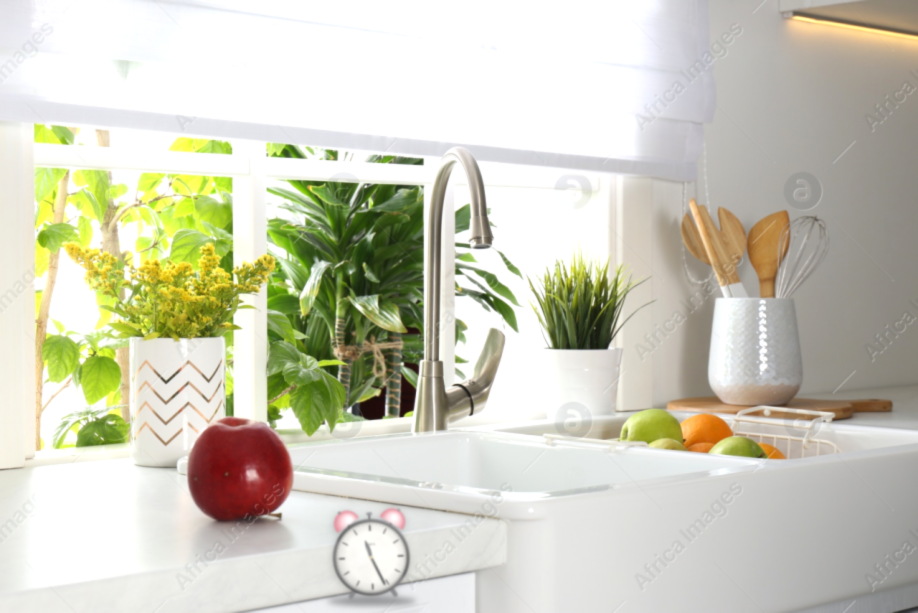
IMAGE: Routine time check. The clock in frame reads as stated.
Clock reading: 11:26
